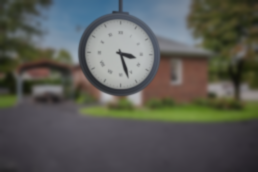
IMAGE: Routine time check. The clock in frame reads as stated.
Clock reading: 3:27
